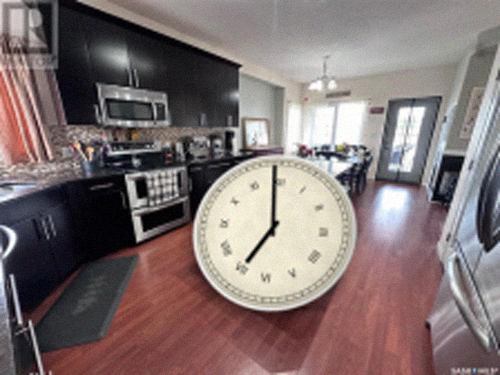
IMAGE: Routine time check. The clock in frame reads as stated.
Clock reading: 6:59
